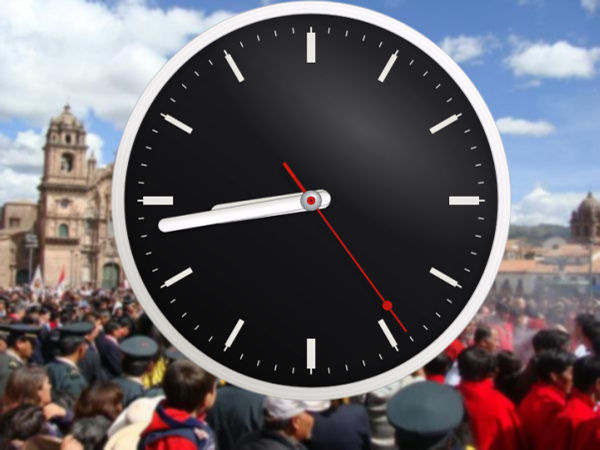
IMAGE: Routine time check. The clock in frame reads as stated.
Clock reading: 8:43:24
